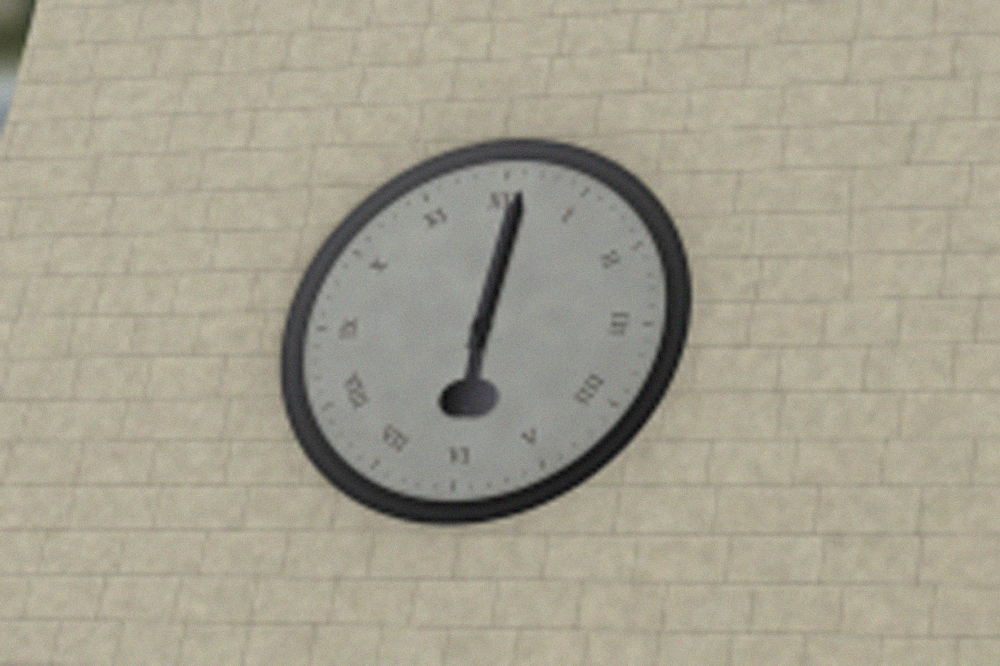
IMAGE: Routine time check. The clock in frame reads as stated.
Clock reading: 6:01
